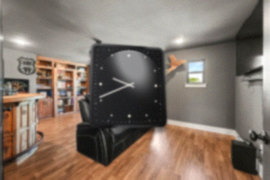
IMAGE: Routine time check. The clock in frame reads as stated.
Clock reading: 9:41
